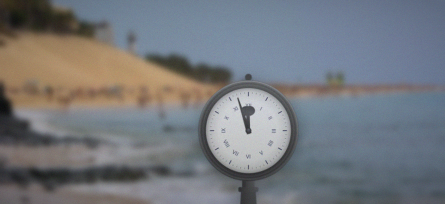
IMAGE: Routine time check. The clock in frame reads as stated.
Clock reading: 11:57
